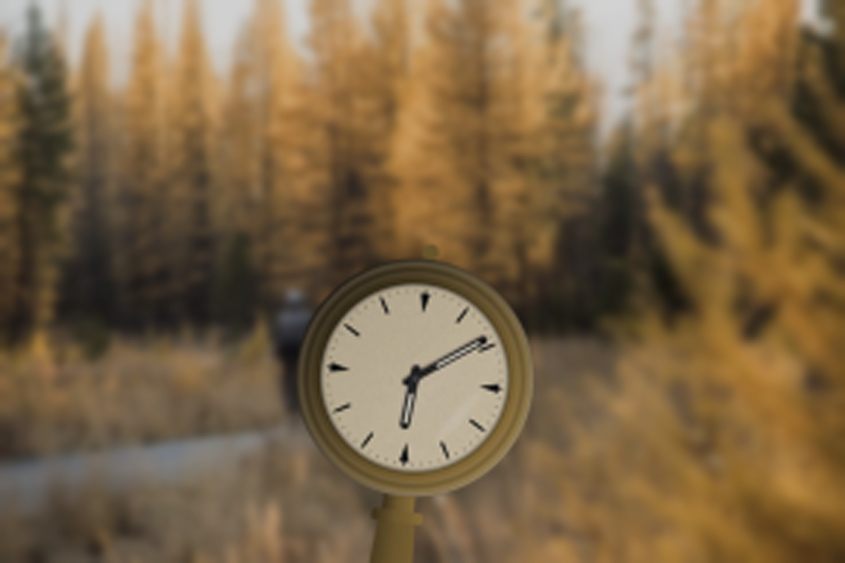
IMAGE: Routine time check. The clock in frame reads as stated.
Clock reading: 6:09
